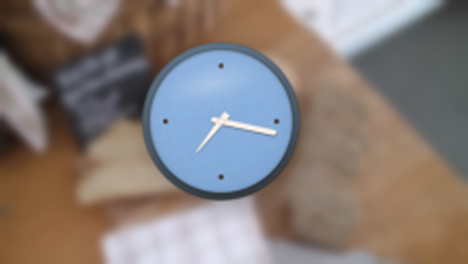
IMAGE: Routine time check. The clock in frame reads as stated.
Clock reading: 7:17
